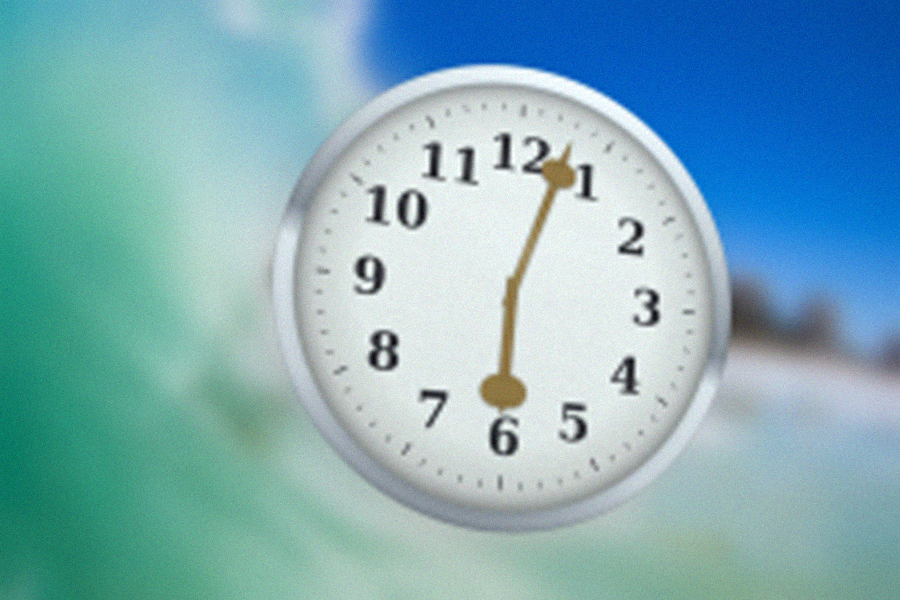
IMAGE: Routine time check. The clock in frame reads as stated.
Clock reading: 6:03
